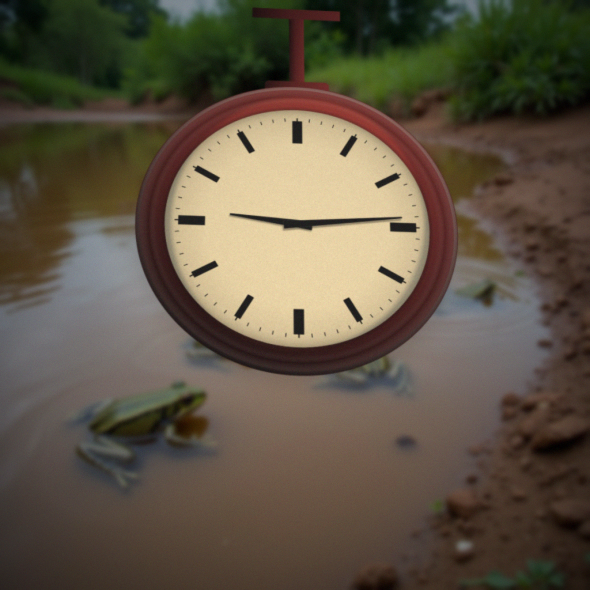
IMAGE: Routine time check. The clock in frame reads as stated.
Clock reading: 9:14
